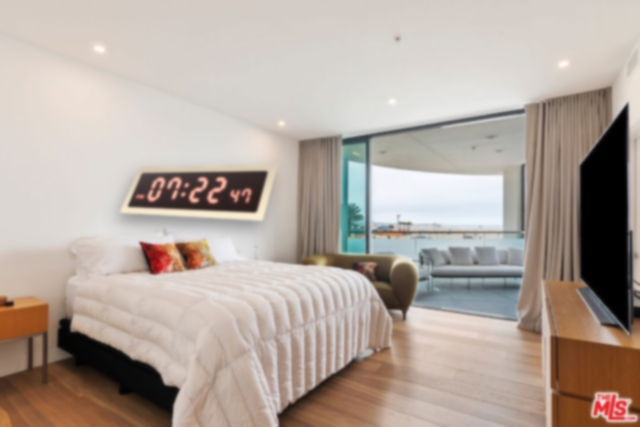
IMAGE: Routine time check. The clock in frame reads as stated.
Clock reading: 7:22:47
